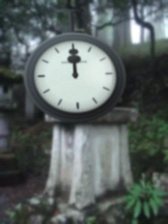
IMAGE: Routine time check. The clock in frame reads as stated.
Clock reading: 12:00
